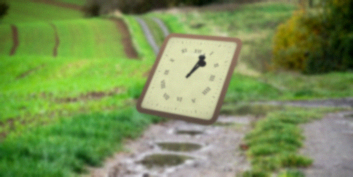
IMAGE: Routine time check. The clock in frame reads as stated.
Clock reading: 1:03
